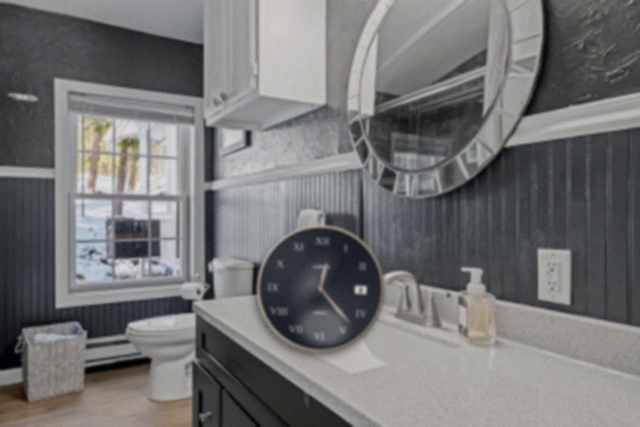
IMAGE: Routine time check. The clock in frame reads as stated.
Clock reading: 12:23
